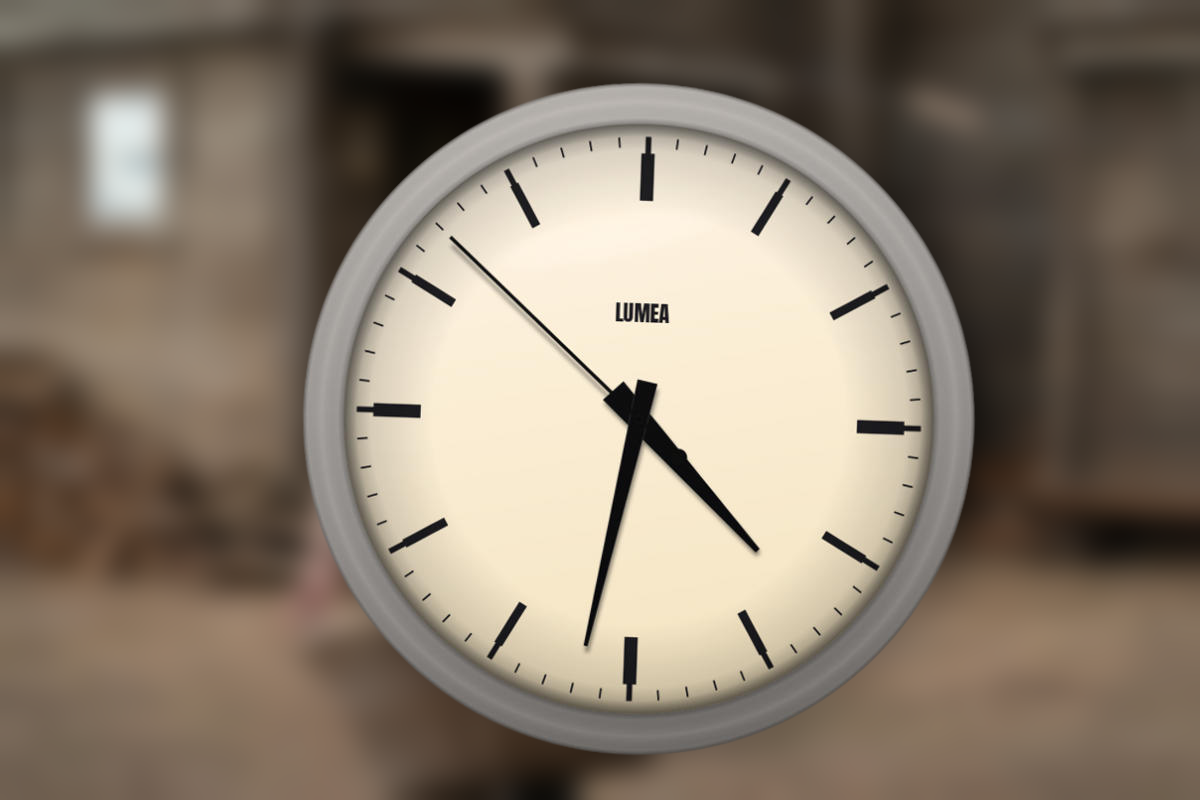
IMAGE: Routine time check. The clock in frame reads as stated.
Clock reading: 4:31:52
